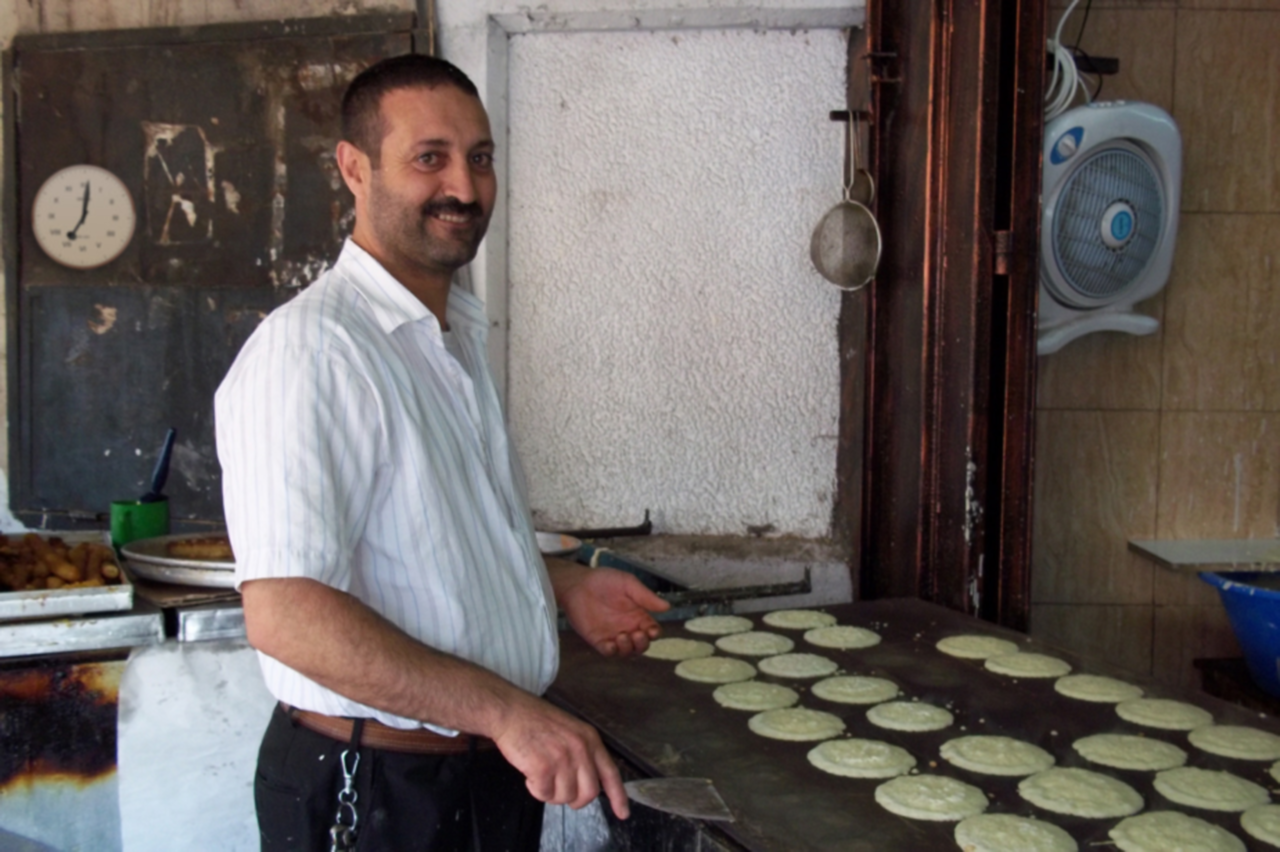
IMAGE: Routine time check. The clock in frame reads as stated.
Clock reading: 7:01
